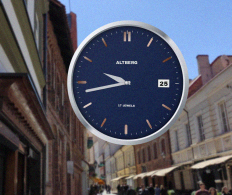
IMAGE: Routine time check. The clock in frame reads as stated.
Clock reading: 9:43
